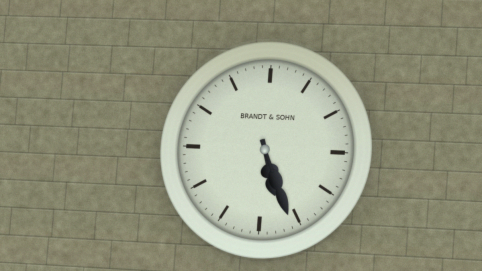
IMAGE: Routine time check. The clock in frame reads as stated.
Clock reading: 5:26
